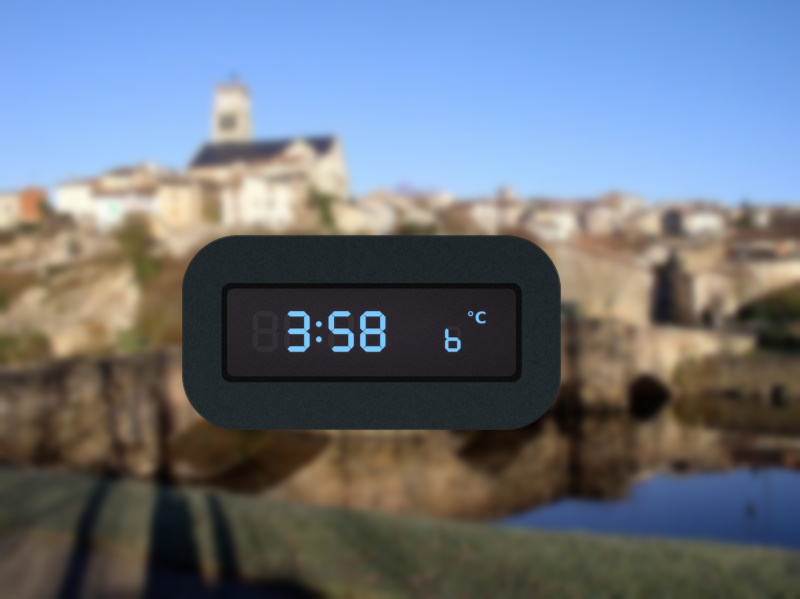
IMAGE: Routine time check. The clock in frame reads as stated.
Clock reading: 3:58
